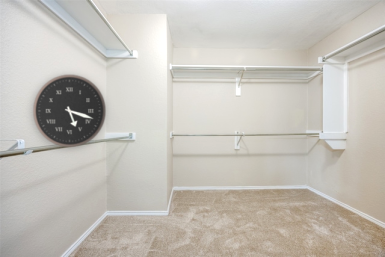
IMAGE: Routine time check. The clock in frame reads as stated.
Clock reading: 5:18
